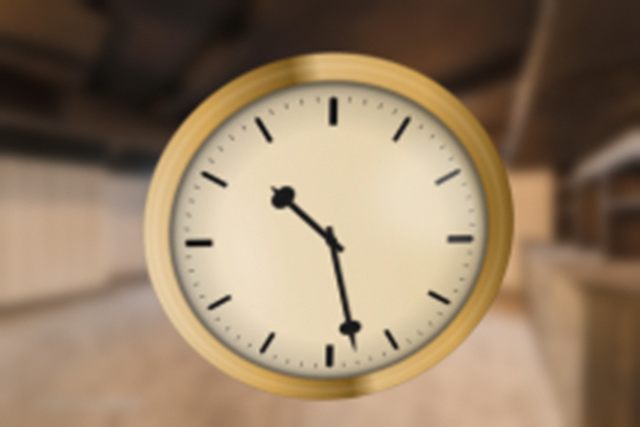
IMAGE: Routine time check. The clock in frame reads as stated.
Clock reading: 10:28
